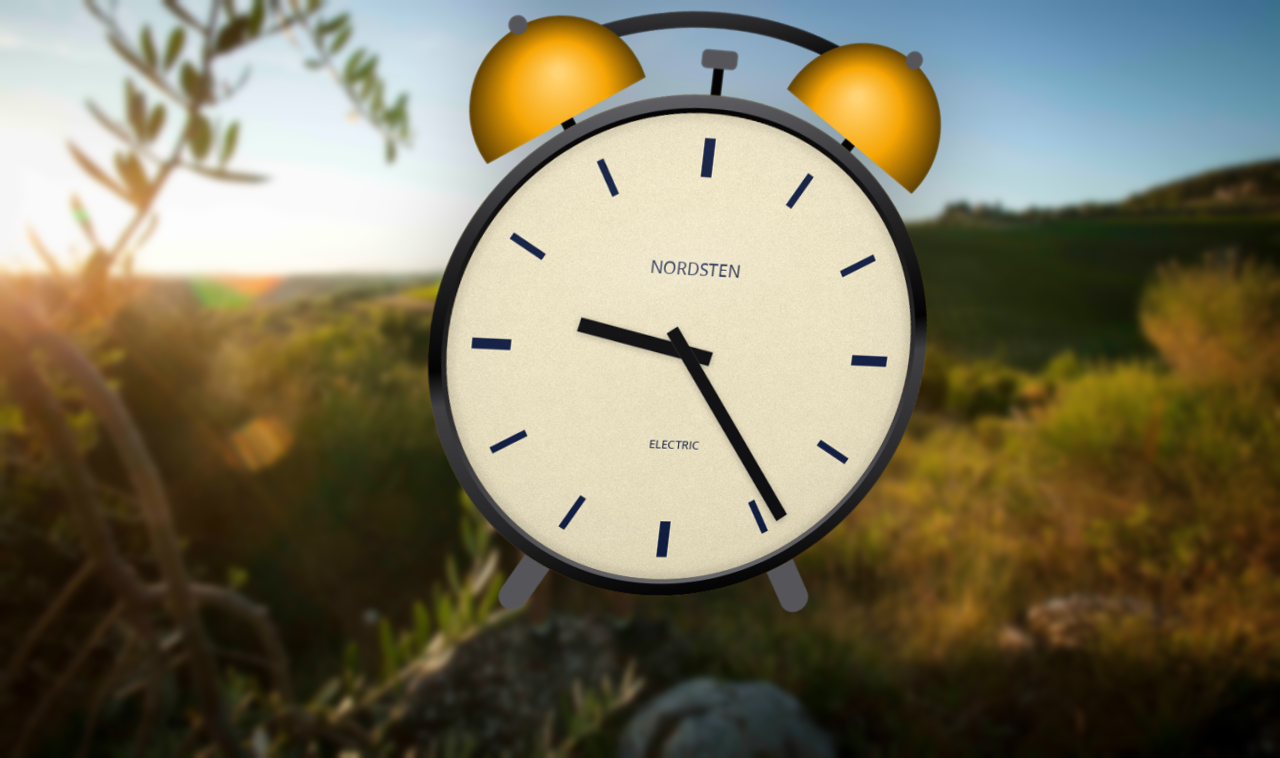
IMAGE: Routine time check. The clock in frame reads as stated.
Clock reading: 9:24
